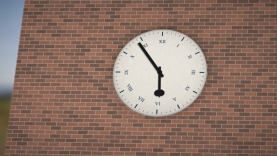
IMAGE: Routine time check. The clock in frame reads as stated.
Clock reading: 5:54
